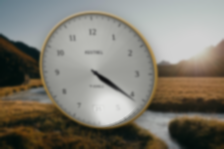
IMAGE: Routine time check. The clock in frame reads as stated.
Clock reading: 4:21
